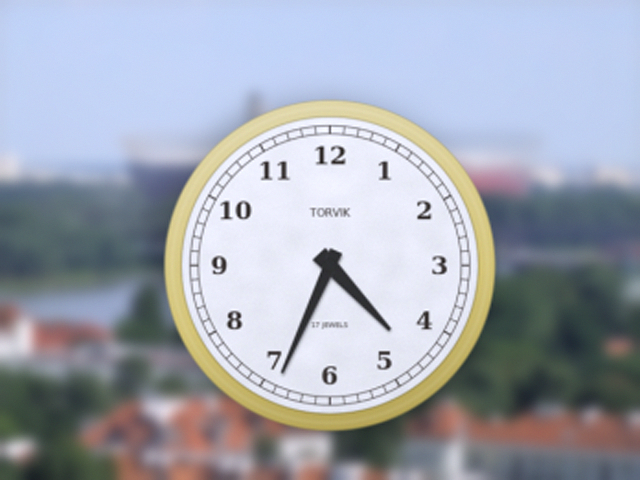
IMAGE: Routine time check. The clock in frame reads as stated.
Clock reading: 4:34
